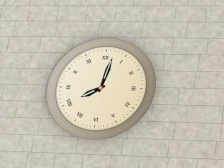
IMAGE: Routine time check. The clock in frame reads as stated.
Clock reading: 8:02
